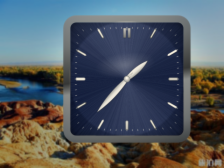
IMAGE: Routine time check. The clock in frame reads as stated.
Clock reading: 1:37
